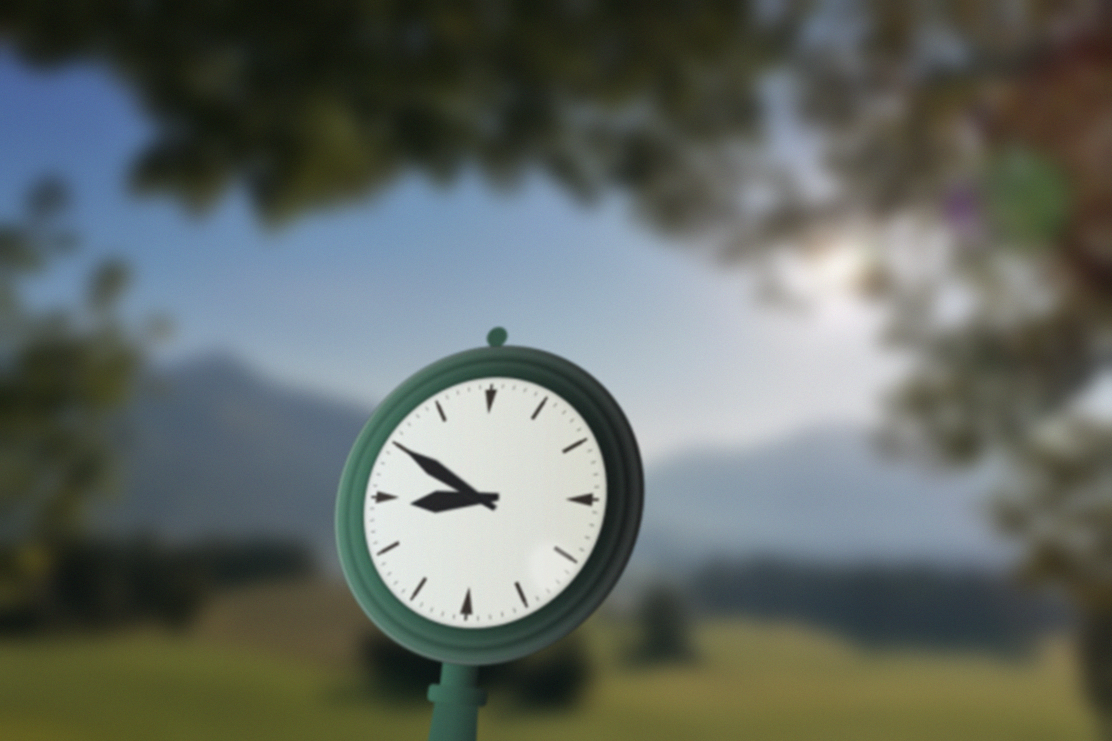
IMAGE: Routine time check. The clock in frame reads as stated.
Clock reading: 8:50
